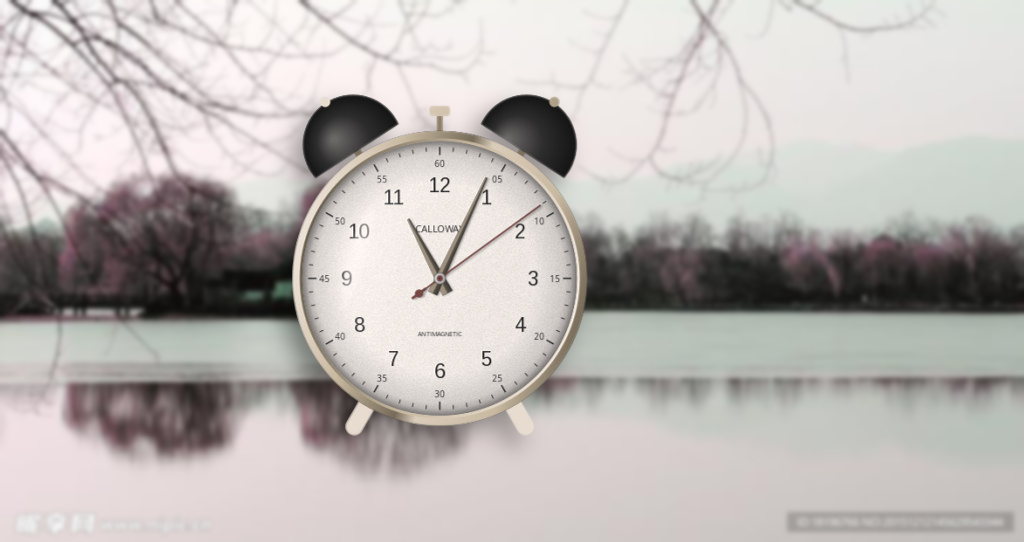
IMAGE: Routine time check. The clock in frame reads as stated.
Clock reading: 11:04:09
